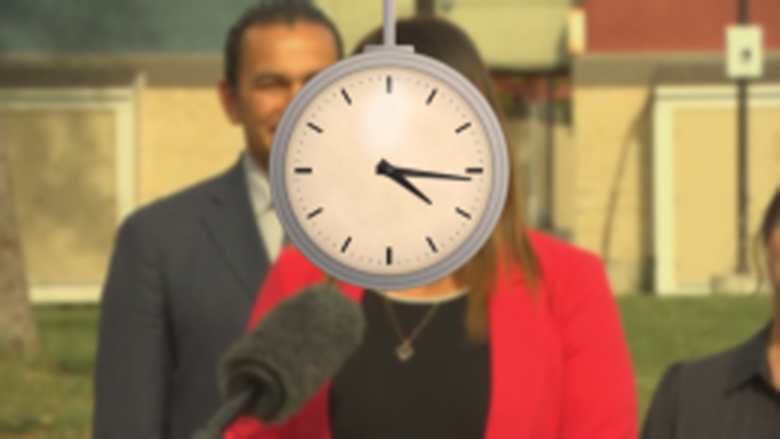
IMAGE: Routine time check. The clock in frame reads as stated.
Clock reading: 4:16
